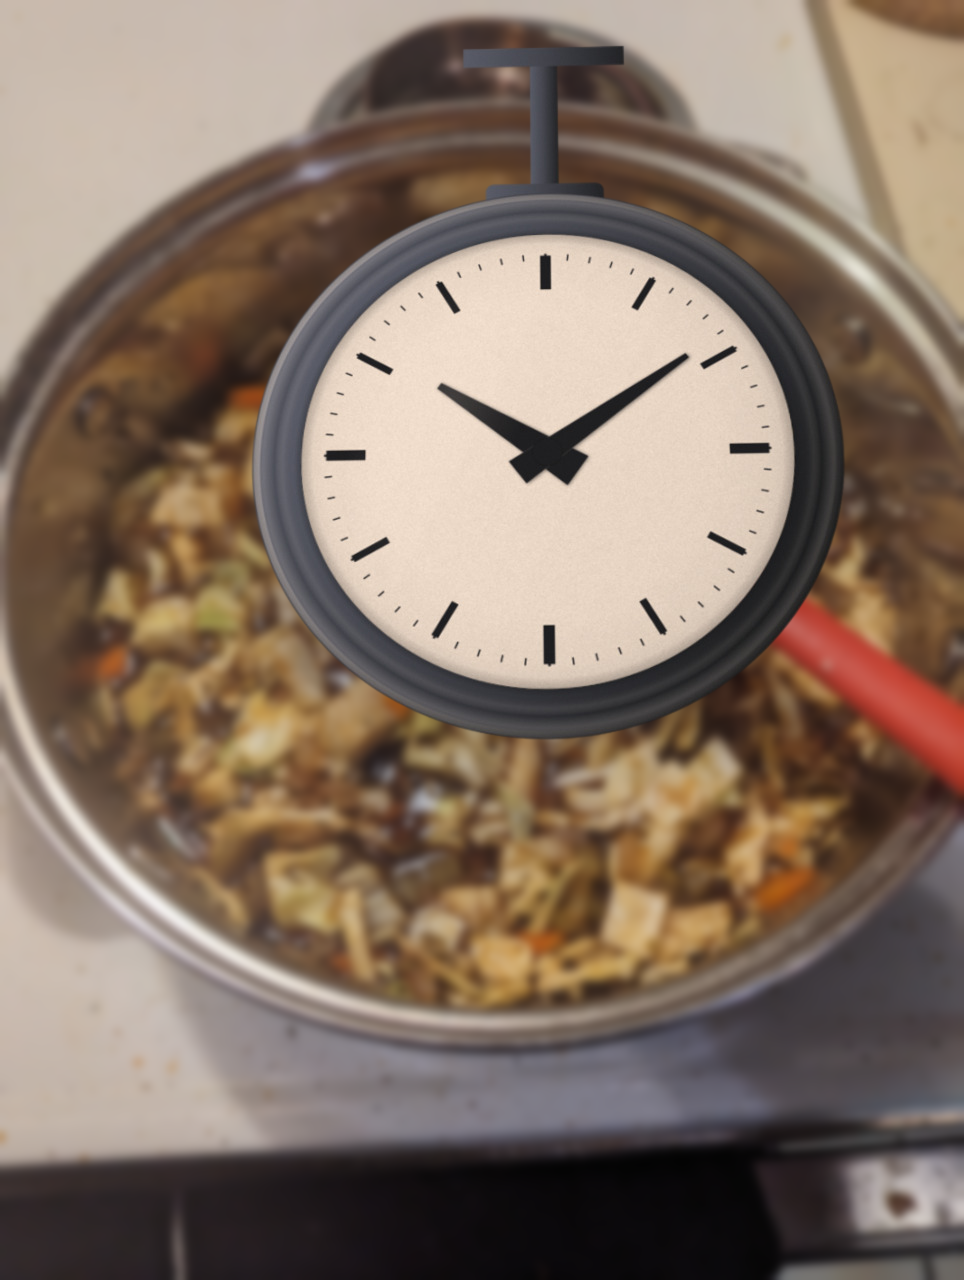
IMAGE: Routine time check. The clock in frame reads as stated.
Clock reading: 10:09
